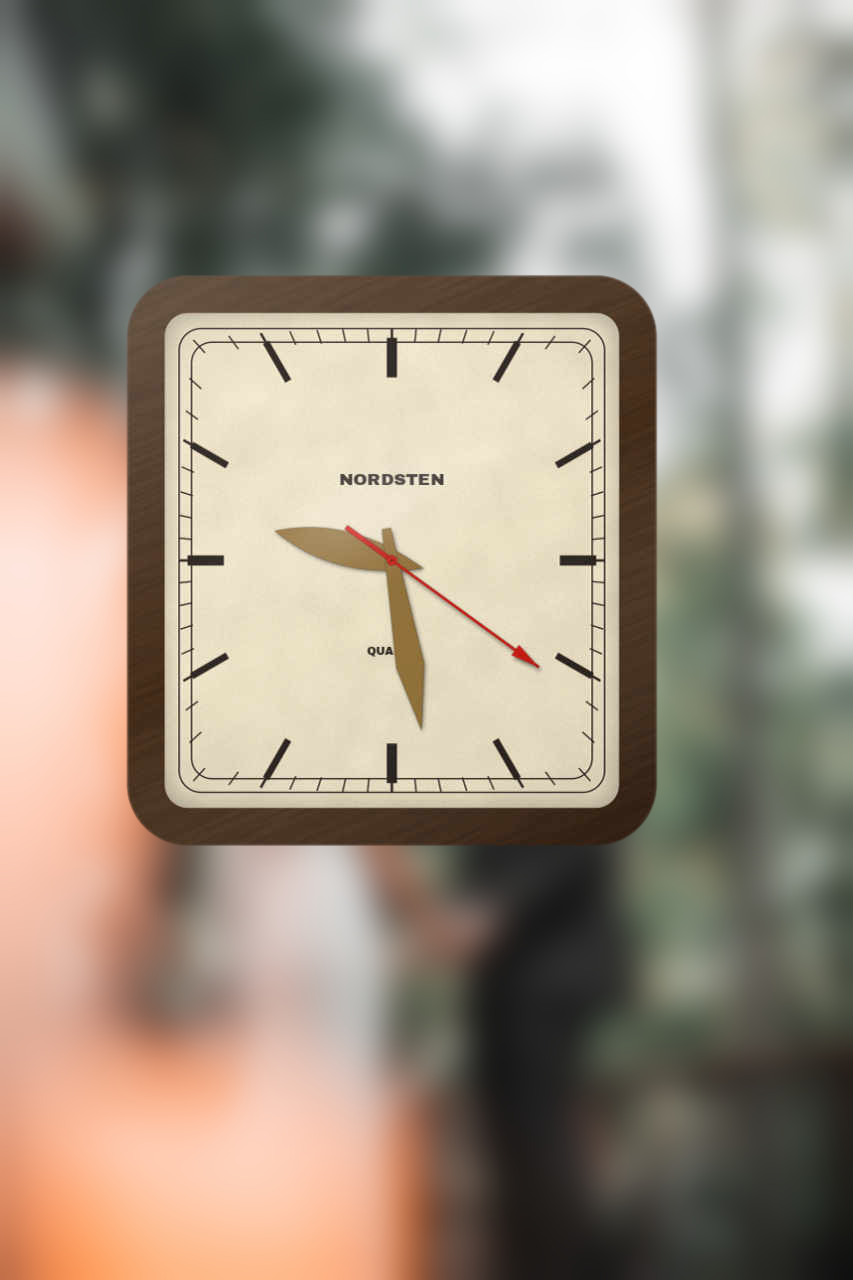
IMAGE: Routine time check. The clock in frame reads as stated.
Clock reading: 9:28:21
